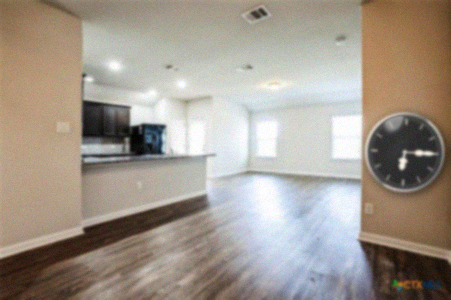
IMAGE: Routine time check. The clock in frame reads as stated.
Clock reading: 6:15
